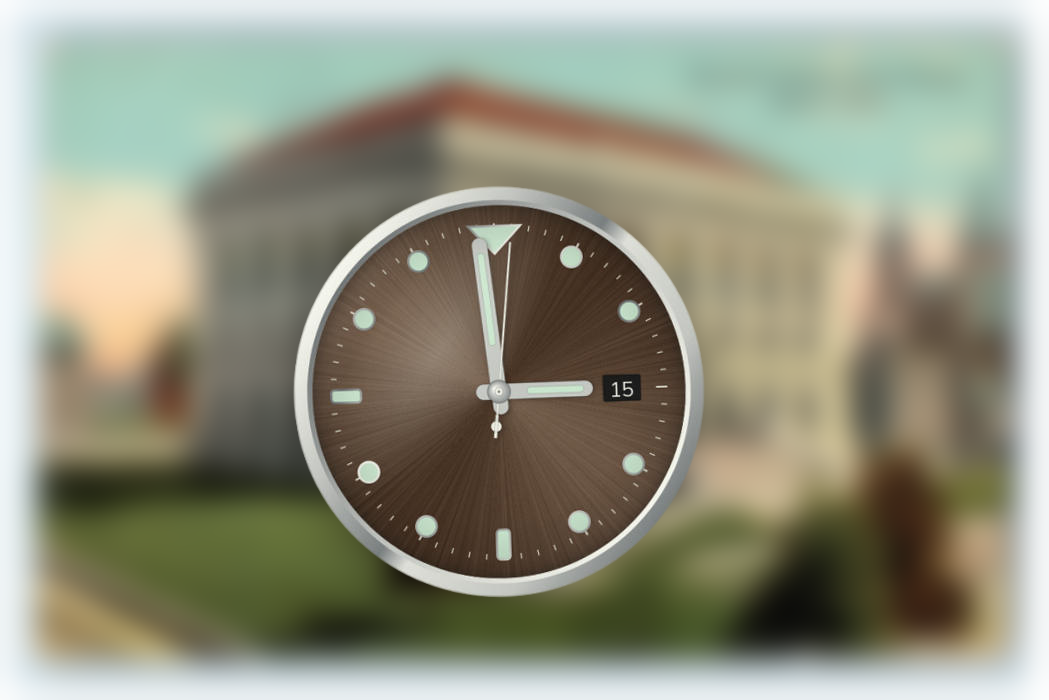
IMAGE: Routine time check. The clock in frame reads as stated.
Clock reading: 2:59:01
